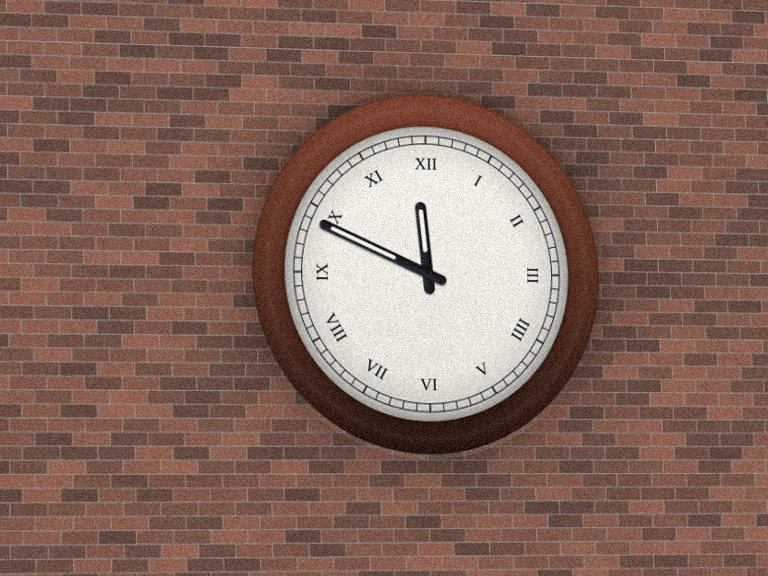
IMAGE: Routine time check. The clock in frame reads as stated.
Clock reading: 11:49
